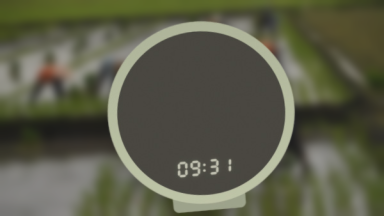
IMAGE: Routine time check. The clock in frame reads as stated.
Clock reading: 9:31
